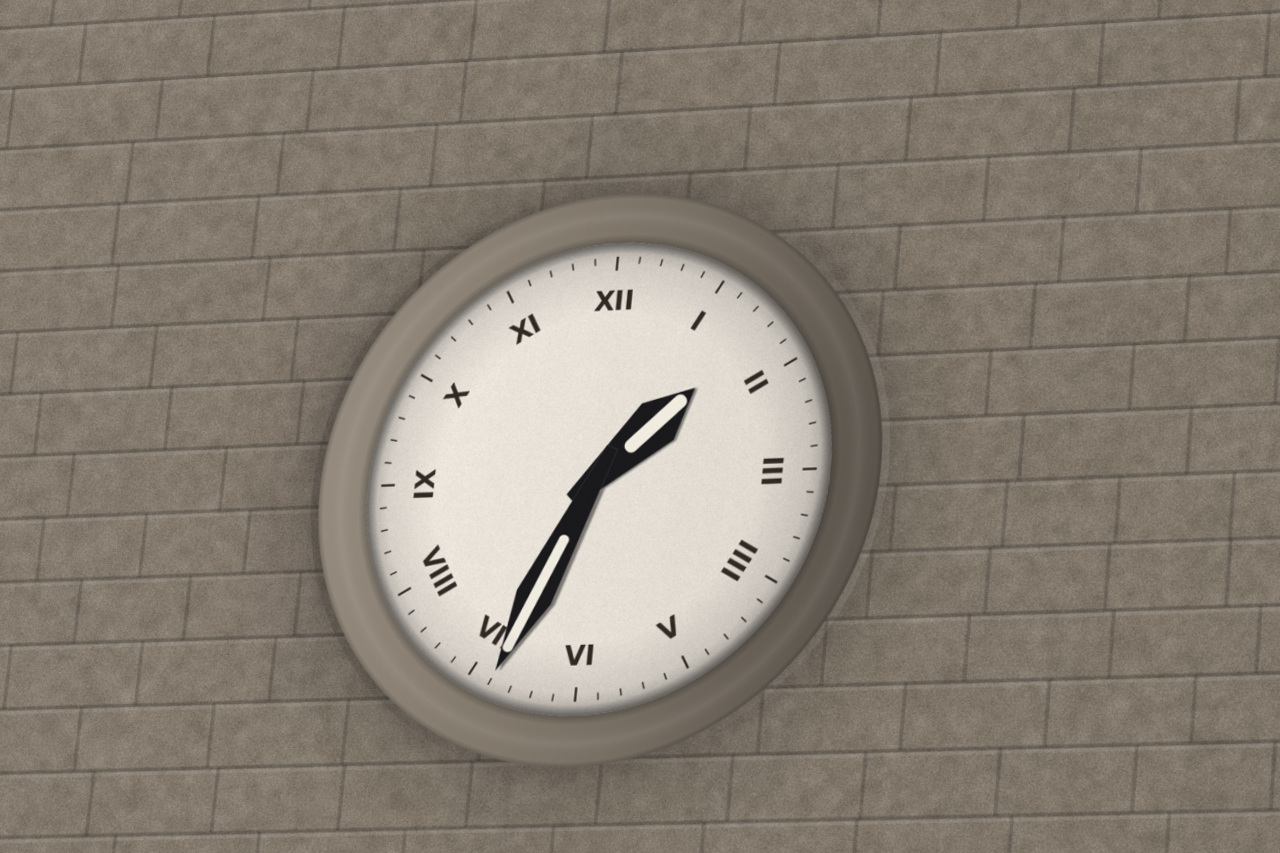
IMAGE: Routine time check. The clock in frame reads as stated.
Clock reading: 1:34
